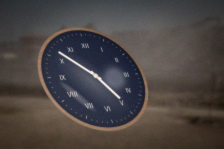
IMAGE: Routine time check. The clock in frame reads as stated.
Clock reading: 4:52
